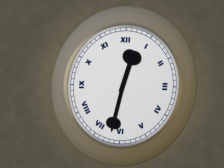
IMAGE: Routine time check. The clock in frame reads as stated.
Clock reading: 12:32
